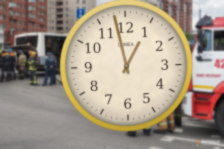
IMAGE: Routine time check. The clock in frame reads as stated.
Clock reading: 12:58
